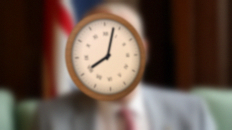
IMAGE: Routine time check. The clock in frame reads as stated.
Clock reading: 8:03
